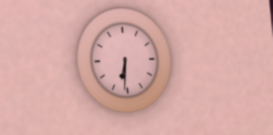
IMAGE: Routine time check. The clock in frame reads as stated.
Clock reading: 6:31
